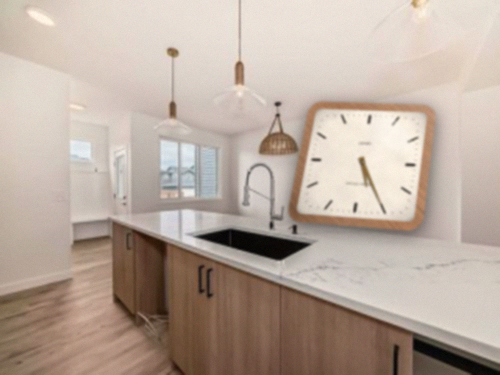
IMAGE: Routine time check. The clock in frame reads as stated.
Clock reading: 5:25
